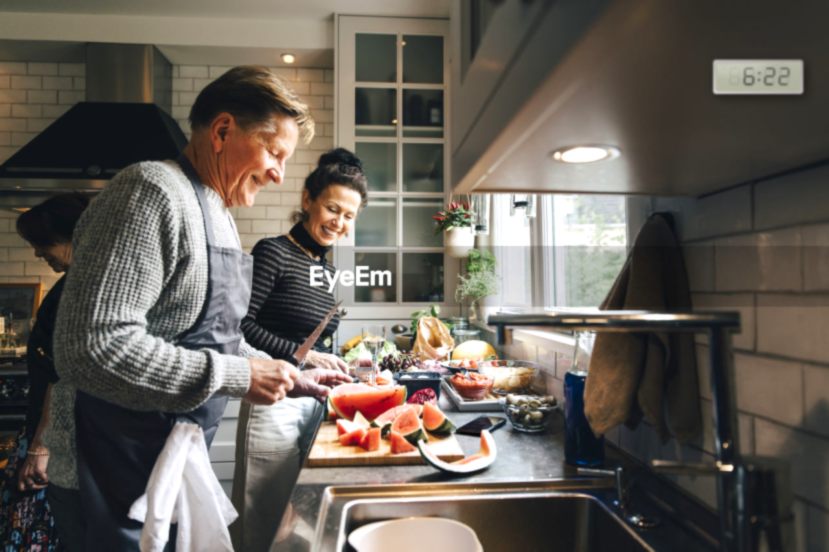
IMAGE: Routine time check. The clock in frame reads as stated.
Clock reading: 6:22
